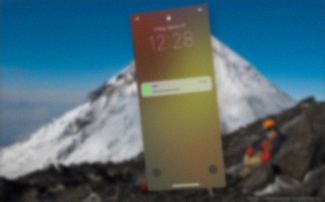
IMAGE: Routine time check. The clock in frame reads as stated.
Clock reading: 12:28
